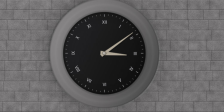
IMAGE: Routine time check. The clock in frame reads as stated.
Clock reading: 3:09
